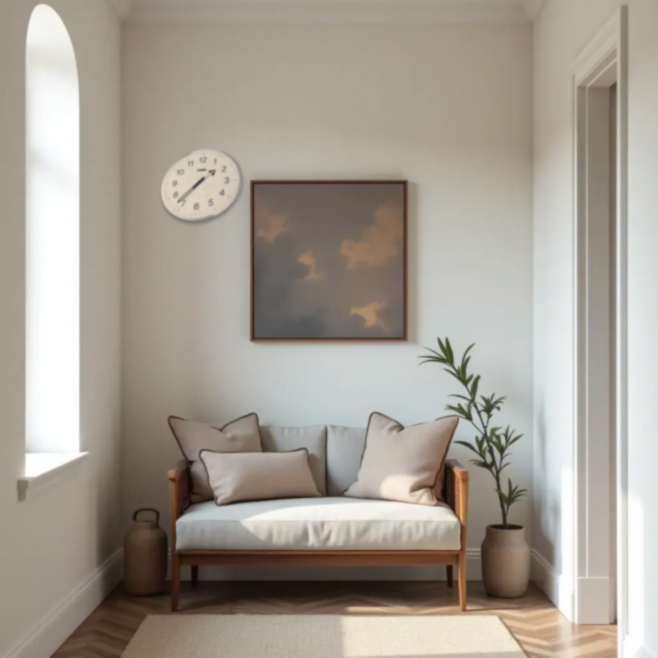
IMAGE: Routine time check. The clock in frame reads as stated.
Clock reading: 1:37
